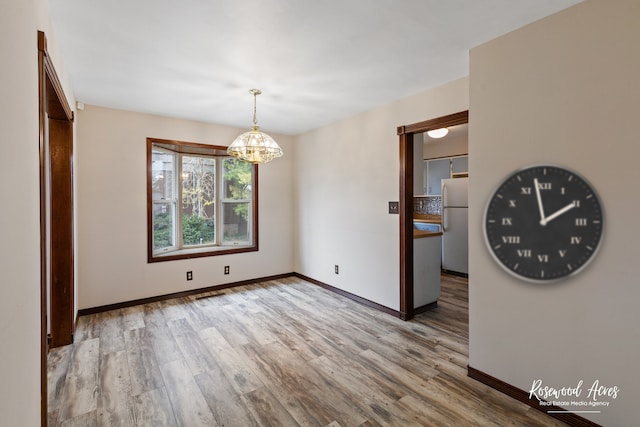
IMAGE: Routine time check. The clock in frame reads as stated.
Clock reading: 1:58
